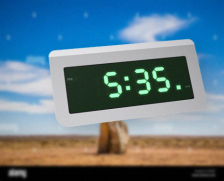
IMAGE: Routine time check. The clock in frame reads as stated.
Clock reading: 5:35
